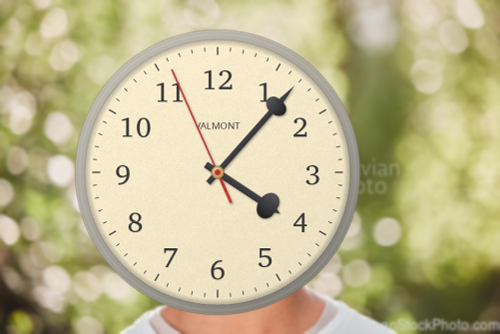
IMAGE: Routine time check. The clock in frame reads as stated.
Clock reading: 4:06:56
